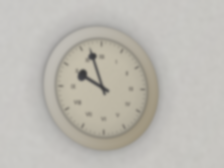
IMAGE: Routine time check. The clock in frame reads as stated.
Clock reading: 9:57
